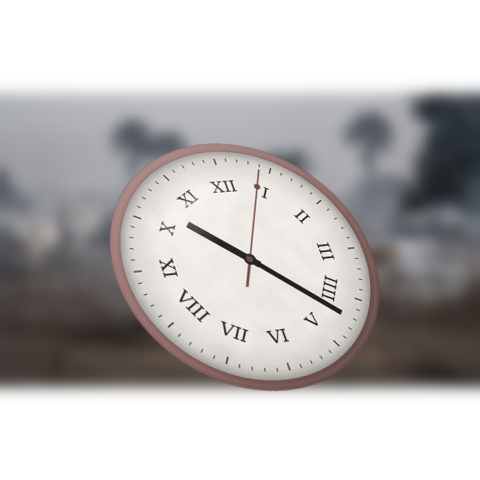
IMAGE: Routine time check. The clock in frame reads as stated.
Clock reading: 10:22:04
